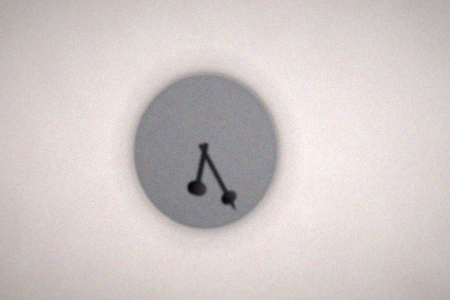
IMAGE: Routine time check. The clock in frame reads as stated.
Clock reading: 6:25
